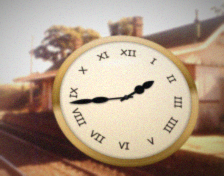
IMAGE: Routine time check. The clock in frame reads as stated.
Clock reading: 1:43
